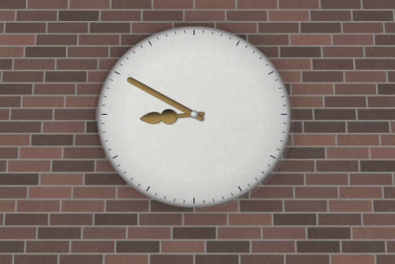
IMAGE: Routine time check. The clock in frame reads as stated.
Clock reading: 8:50
